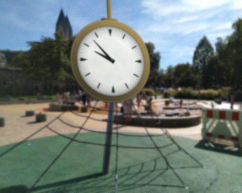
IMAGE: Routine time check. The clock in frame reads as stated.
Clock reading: 9:53
